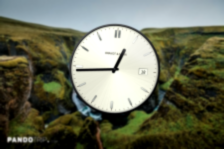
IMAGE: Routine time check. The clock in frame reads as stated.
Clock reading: 12:44
